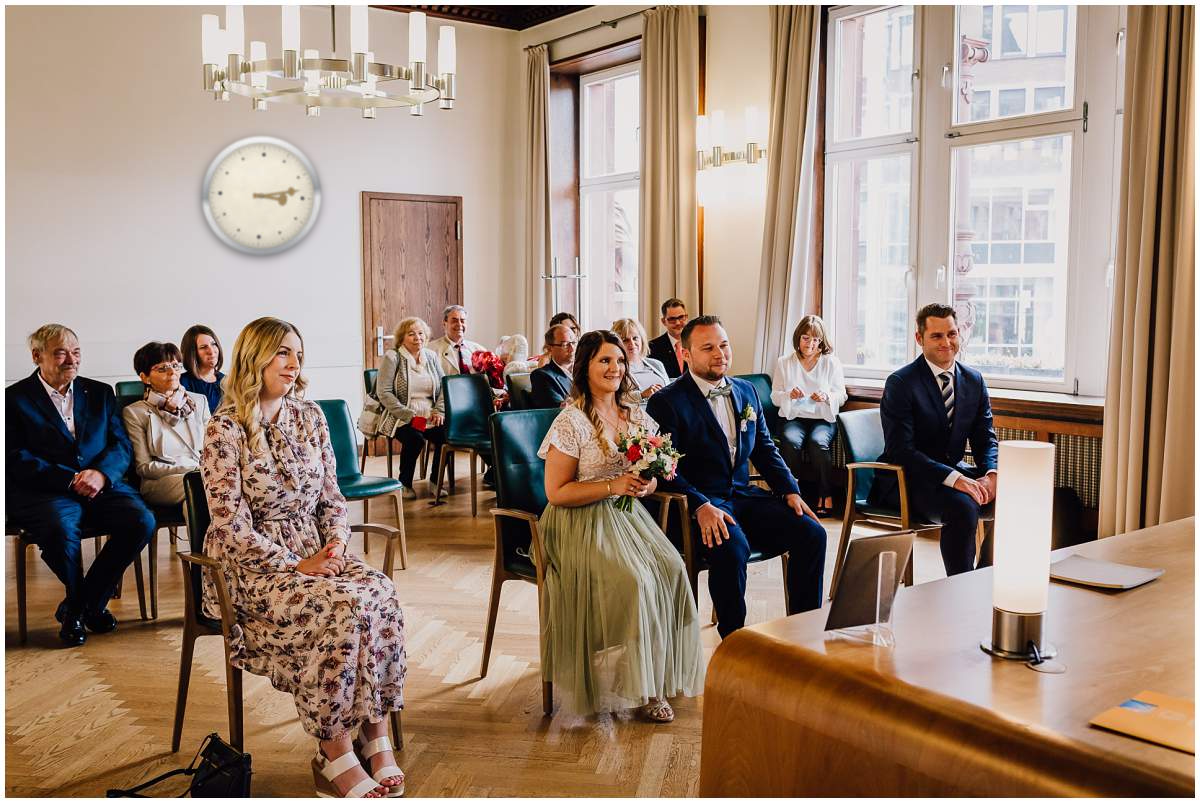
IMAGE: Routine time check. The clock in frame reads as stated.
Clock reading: 3:13
